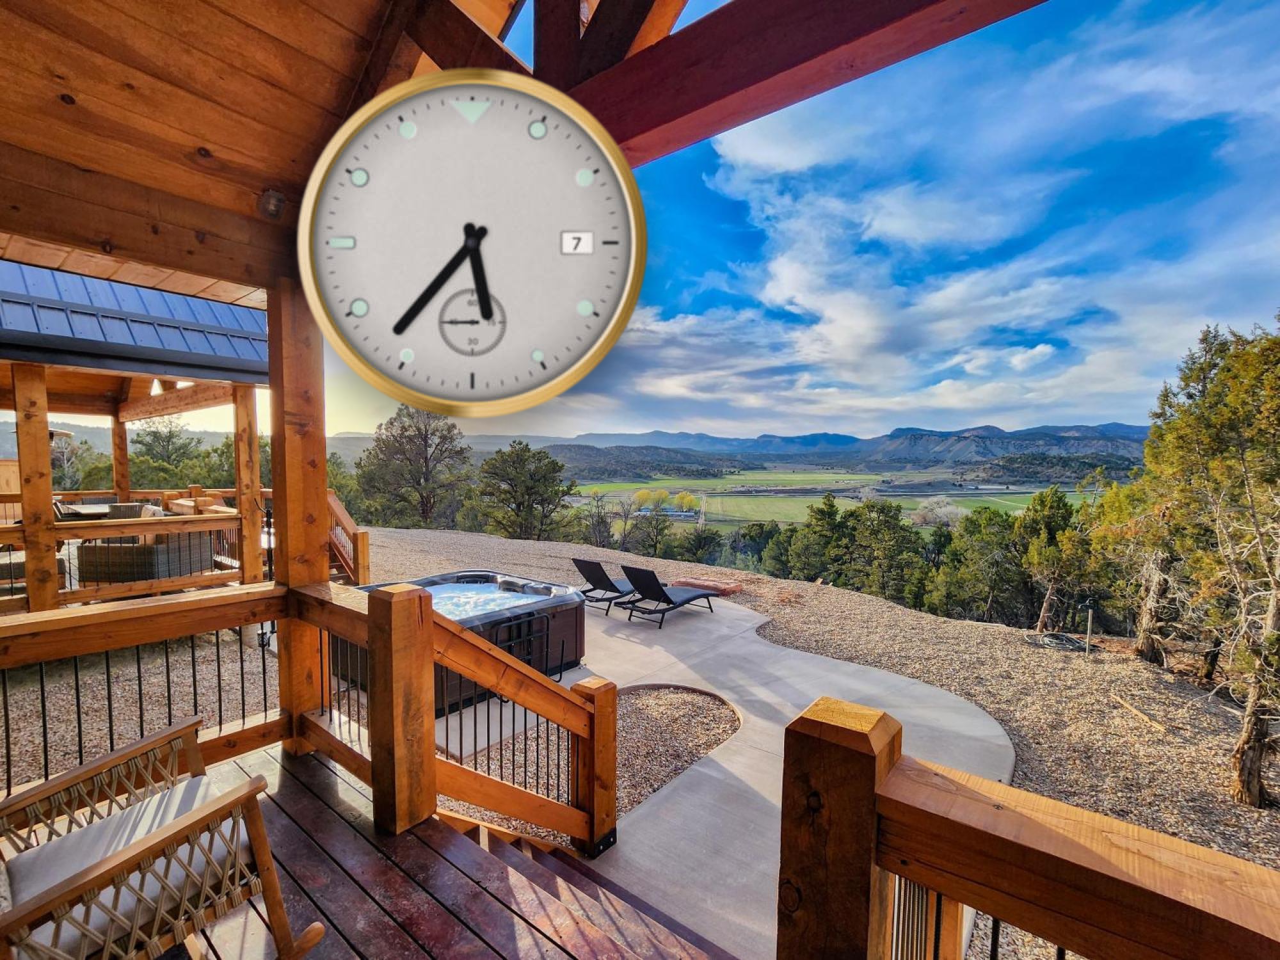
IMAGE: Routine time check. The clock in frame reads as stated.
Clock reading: 5:36:45
